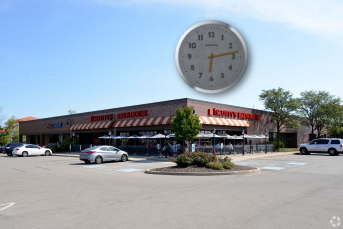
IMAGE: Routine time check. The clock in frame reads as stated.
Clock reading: 6:13
